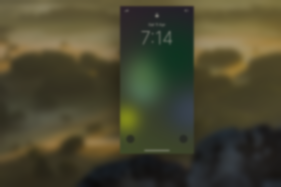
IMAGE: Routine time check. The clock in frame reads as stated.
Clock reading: 7:14
